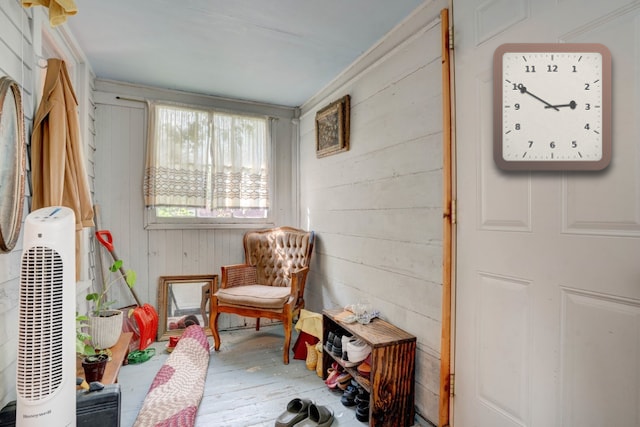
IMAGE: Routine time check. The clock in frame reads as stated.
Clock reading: 2:50
